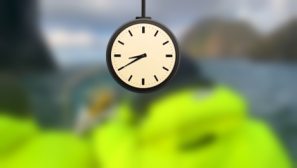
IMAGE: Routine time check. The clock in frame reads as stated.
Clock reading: 8:40
